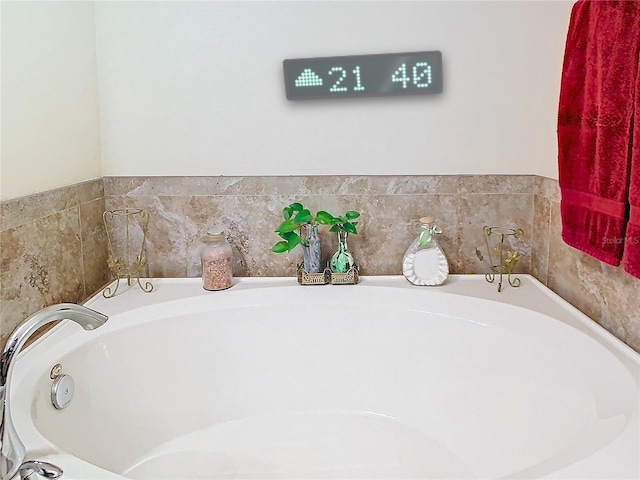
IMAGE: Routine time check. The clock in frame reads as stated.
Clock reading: 21:40
